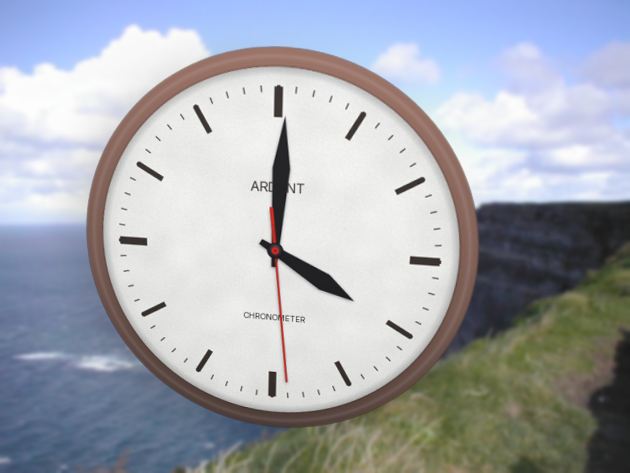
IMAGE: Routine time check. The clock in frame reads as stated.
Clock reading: 4:00:29
